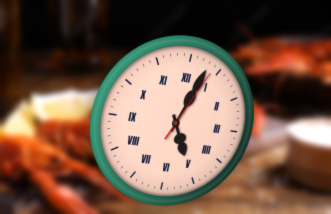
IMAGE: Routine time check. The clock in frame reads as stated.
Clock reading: 5:03:04
